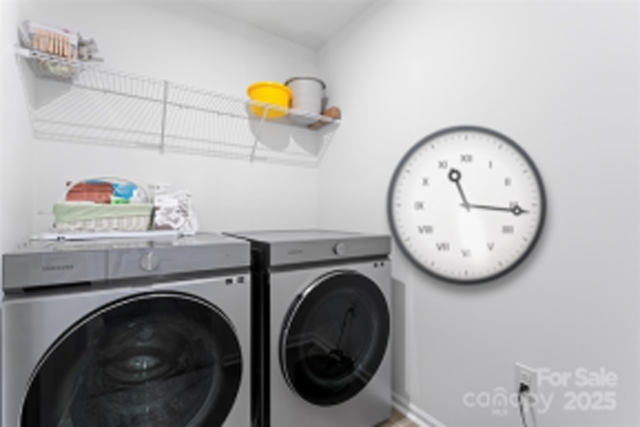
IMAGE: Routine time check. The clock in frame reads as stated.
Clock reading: 11:16
